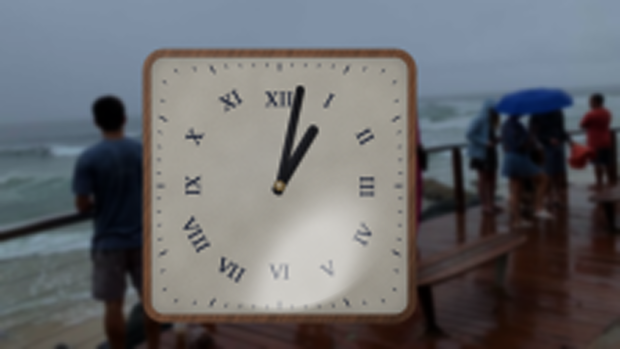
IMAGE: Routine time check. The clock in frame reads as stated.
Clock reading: 1:02
